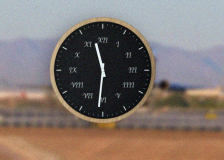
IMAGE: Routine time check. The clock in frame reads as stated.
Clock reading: 11:31
